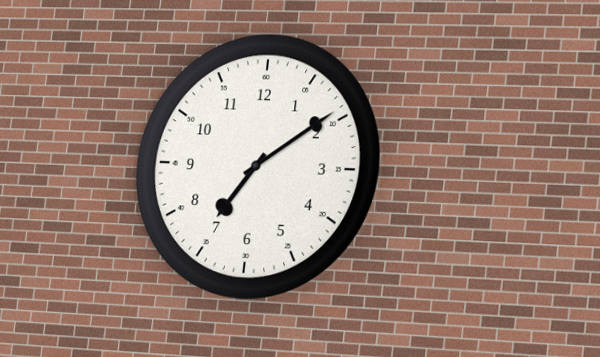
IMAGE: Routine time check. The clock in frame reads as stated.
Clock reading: 7:09
